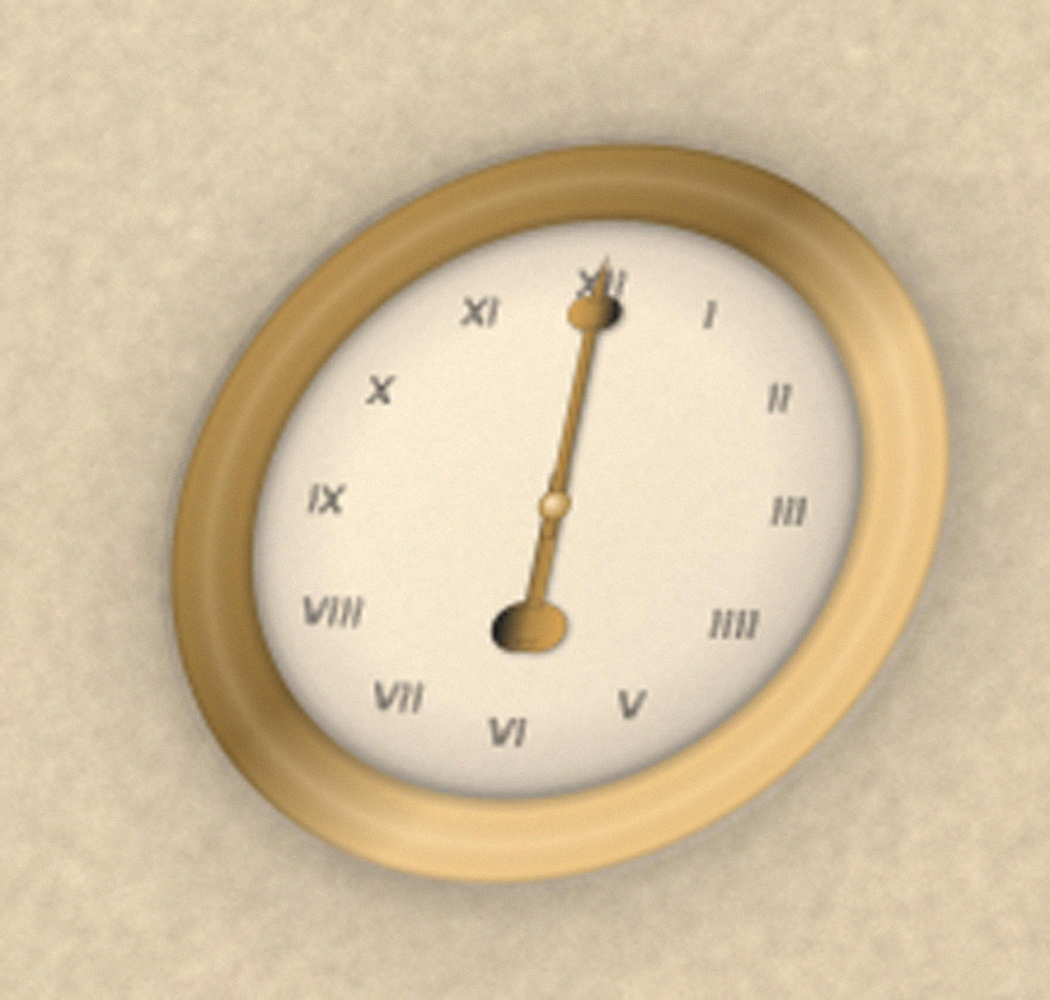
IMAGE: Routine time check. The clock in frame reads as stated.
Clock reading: 6:00
